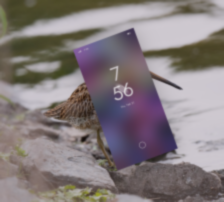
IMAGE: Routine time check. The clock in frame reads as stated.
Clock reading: 7:56
